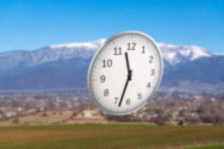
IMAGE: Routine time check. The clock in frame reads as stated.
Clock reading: 11:33
